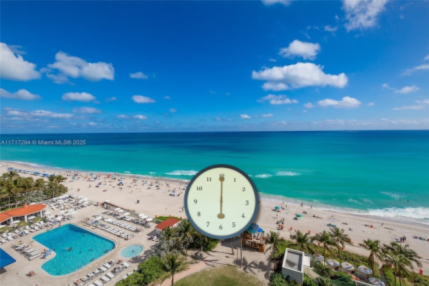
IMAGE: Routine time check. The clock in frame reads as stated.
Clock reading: 6:00
